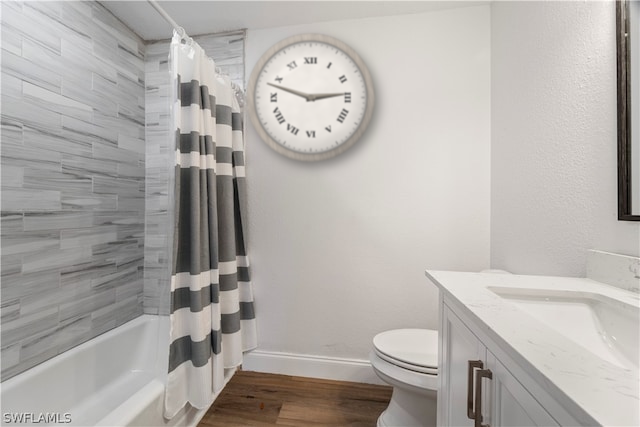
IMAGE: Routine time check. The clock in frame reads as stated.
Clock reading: 2:48
